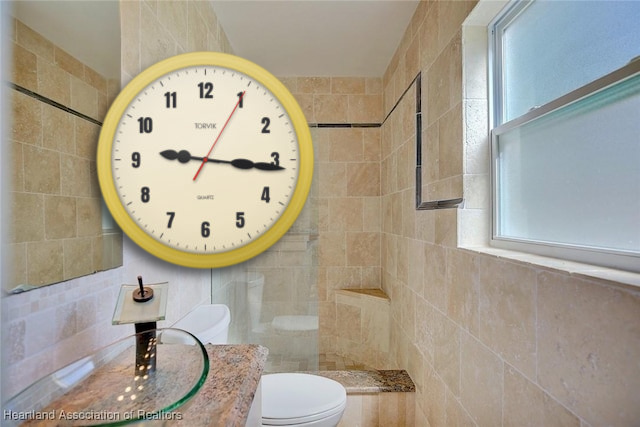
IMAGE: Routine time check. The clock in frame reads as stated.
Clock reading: 9:16:05
